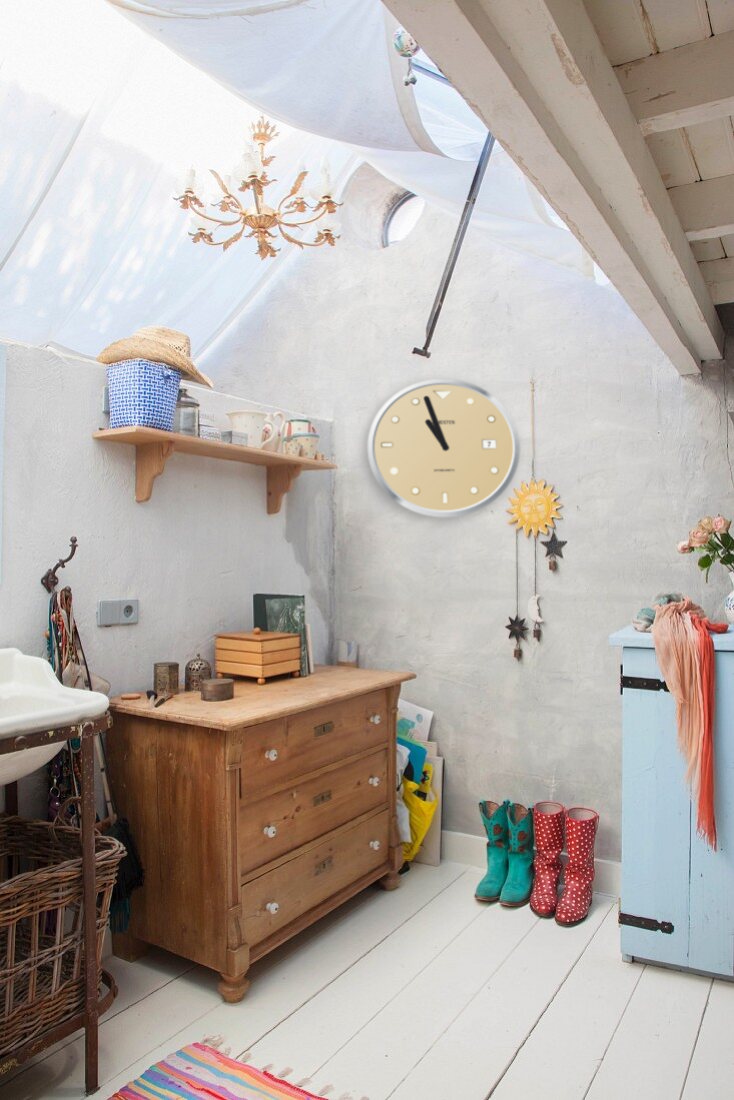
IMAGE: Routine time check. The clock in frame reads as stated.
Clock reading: 10:57
